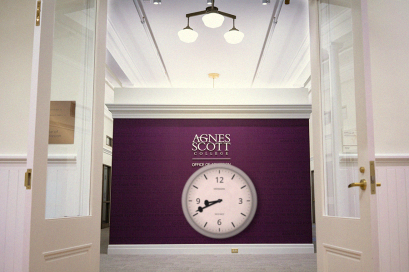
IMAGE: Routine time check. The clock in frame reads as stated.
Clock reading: 8:41
